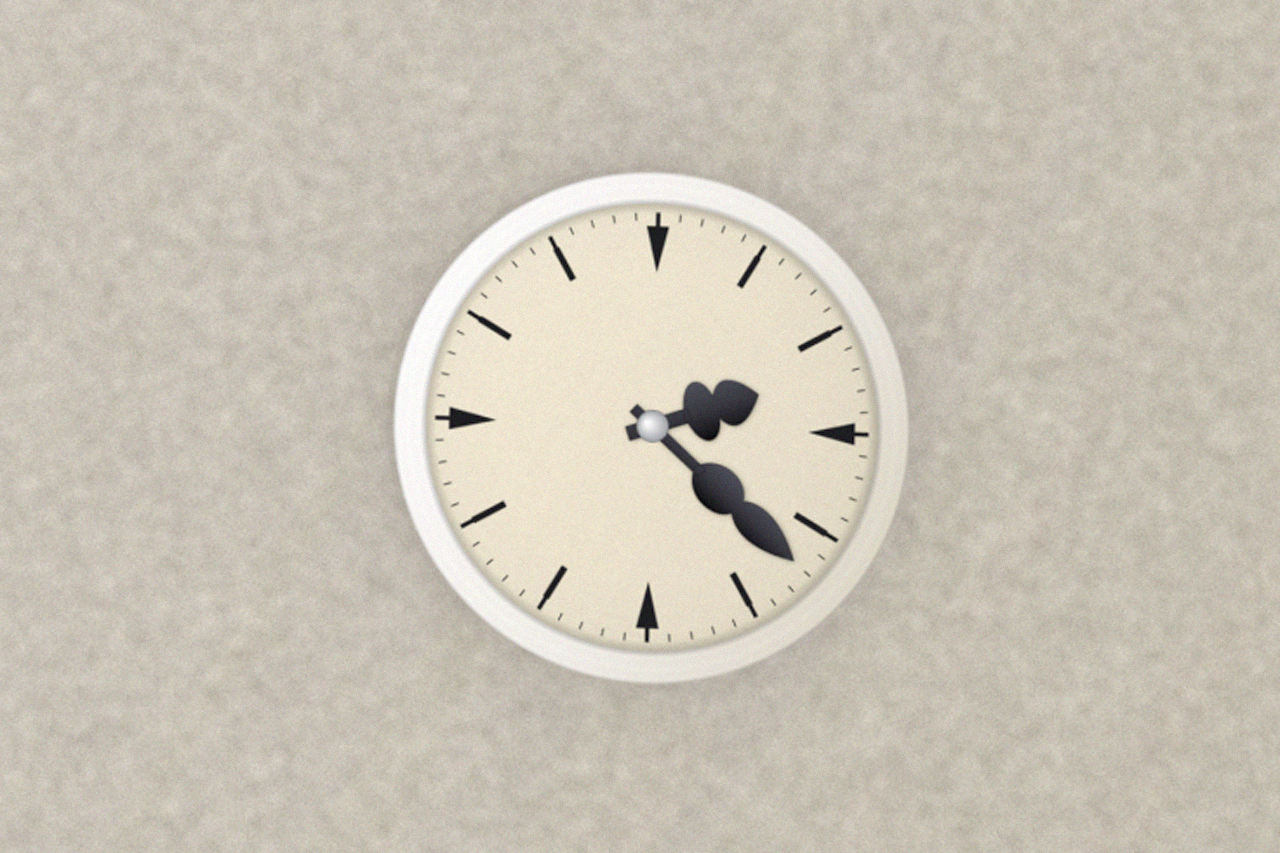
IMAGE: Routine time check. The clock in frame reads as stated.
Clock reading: 2:22
